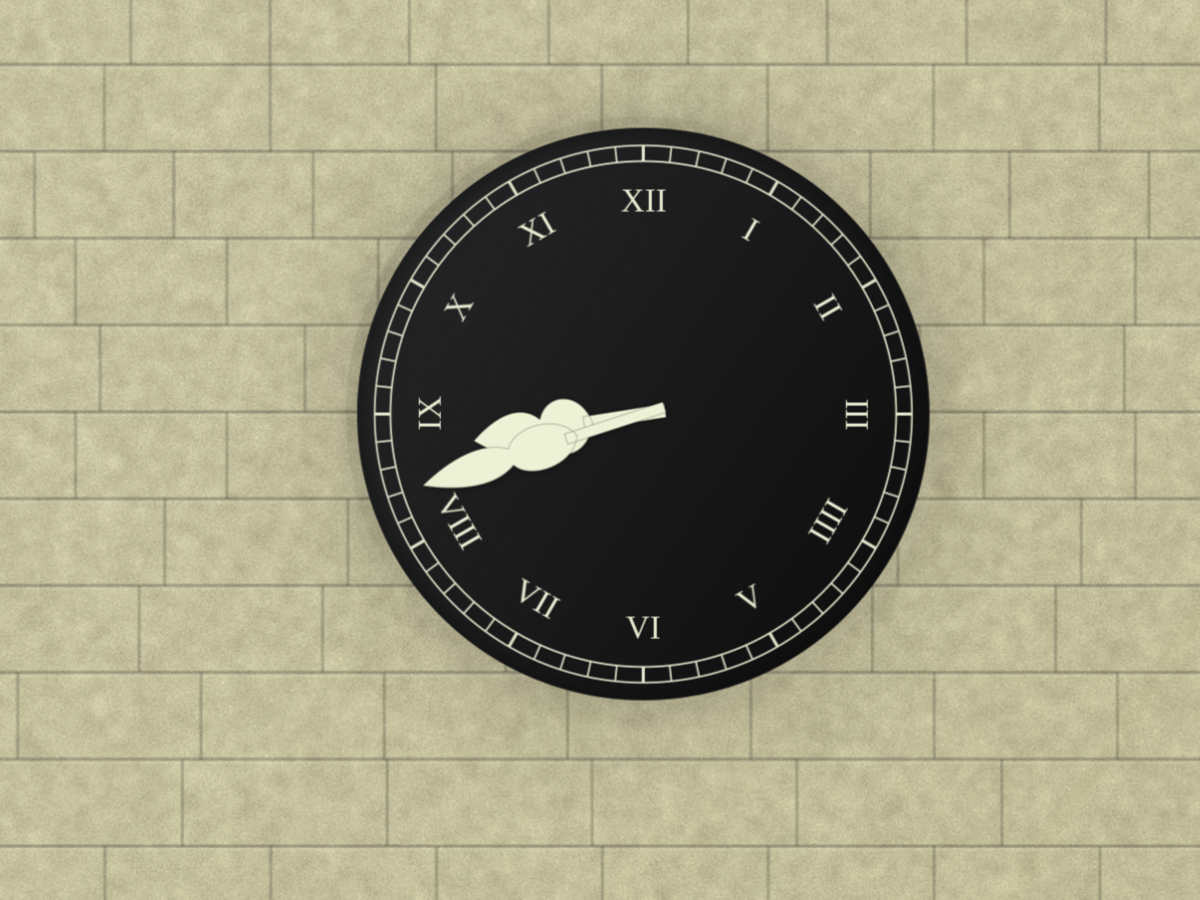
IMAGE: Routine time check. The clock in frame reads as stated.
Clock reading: 8:42
